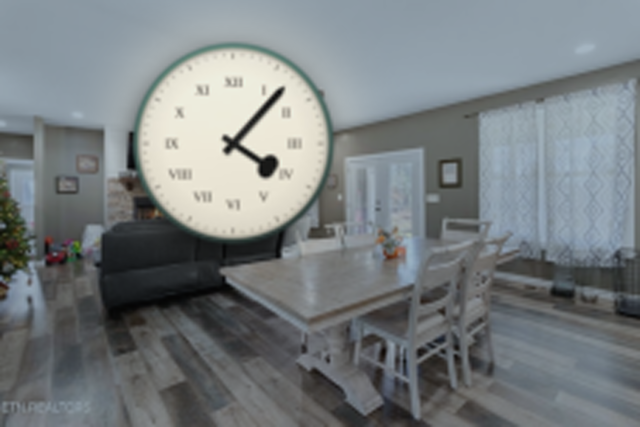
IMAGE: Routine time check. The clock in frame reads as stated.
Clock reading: 4:07
